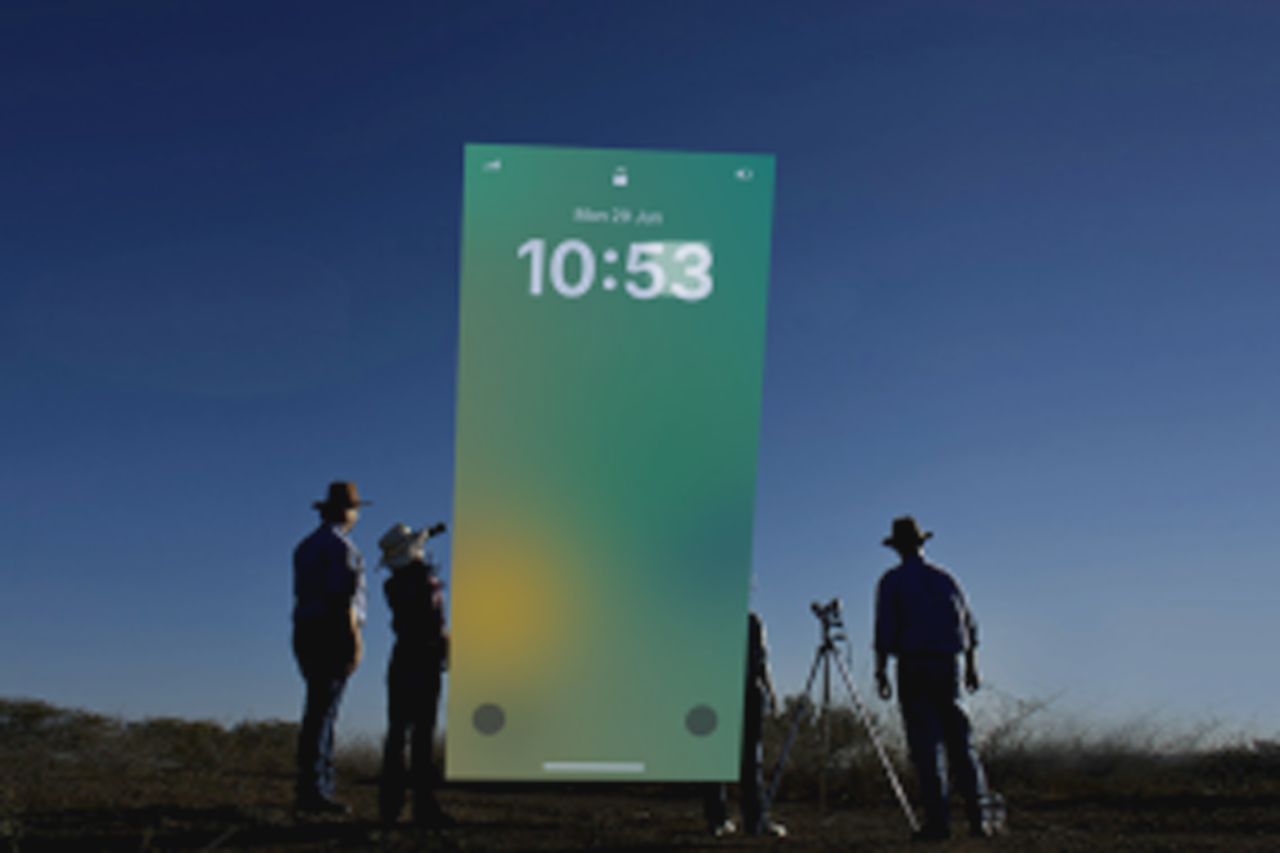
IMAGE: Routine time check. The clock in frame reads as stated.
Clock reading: 10:53
